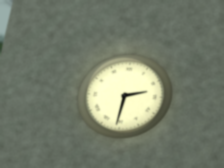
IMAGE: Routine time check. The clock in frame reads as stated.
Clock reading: 2:31
